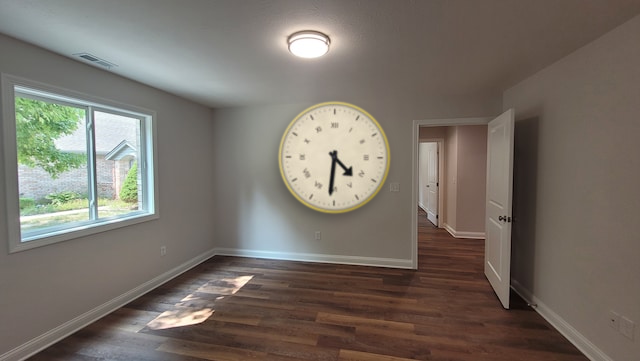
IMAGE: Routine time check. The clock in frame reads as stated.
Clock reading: 4:31
